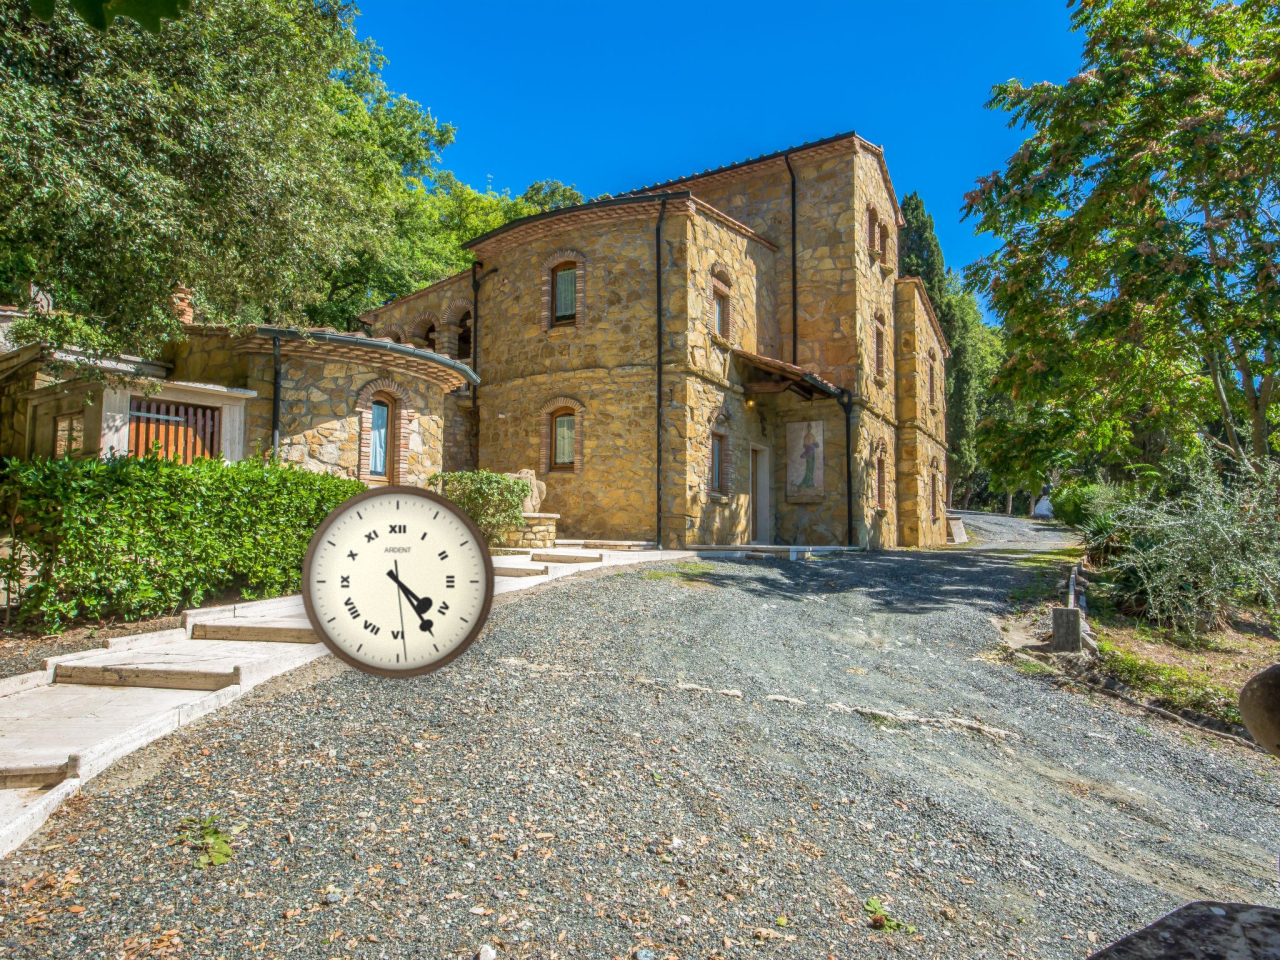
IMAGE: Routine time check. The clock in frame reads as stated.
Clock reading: 4:24:29
